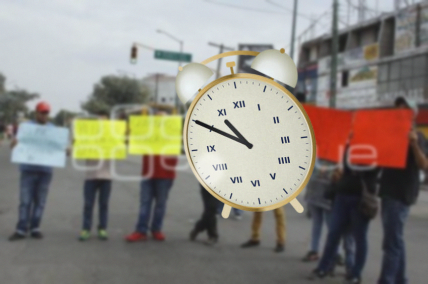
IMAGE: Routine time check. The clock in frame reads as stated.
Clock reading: 10:50
